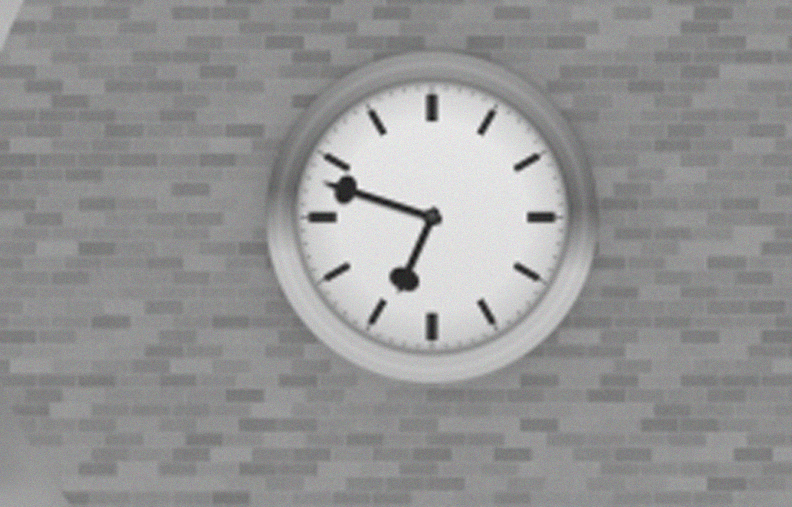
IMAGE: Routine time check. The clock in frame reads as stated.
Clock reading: 6:48
